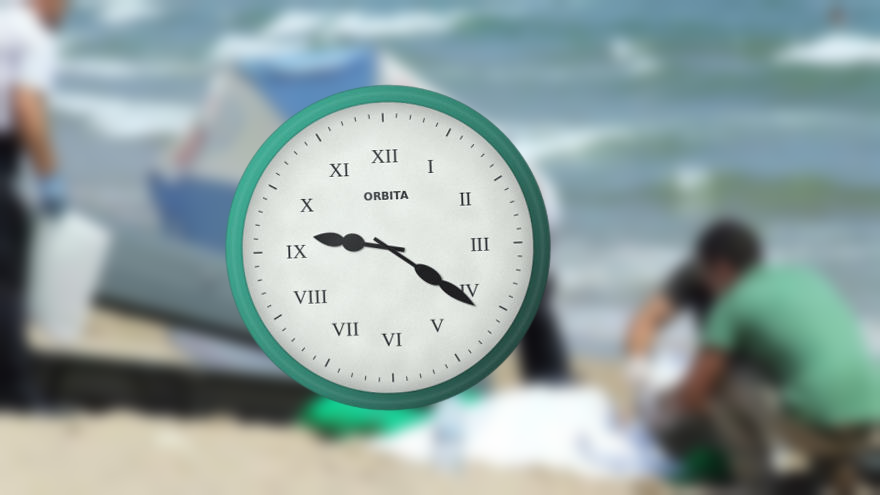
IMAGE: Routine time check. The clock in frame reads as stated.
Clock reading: 9:21
